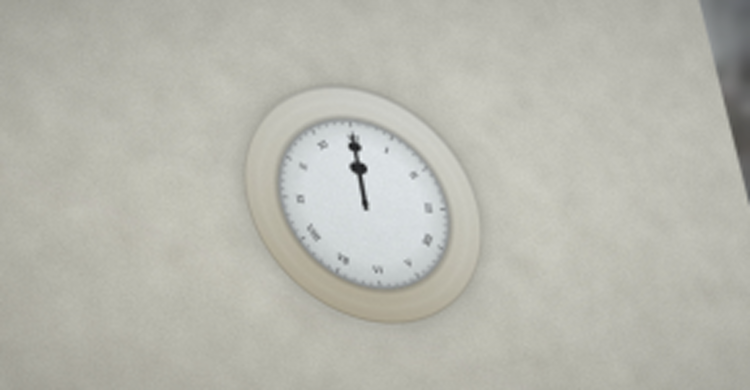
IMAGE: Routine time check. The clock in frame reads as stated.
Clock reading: 12:00
